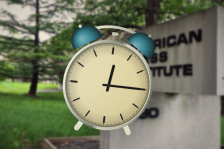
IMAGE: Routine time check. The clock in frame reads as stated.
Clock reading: 12:15
